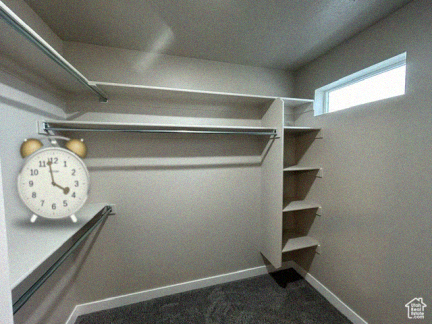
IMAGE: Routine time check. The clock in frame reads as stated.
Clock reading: 3:58
